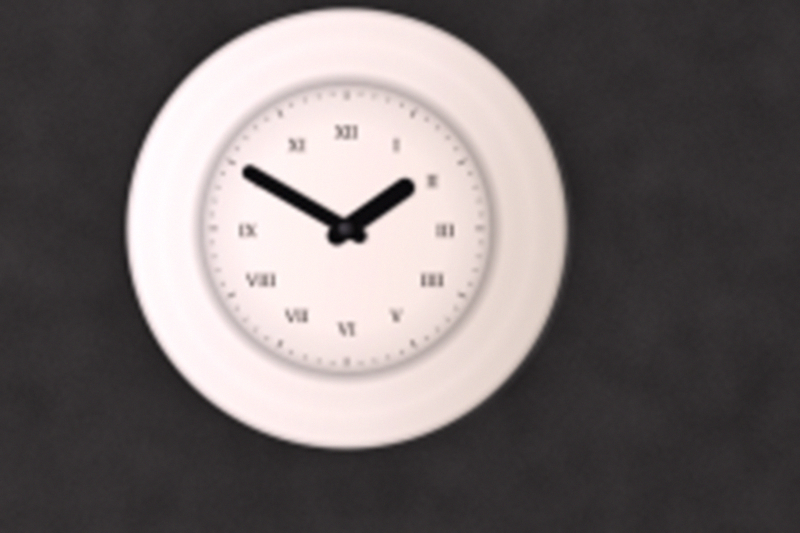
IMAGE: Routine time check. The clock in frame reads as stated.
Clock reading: 1:50
